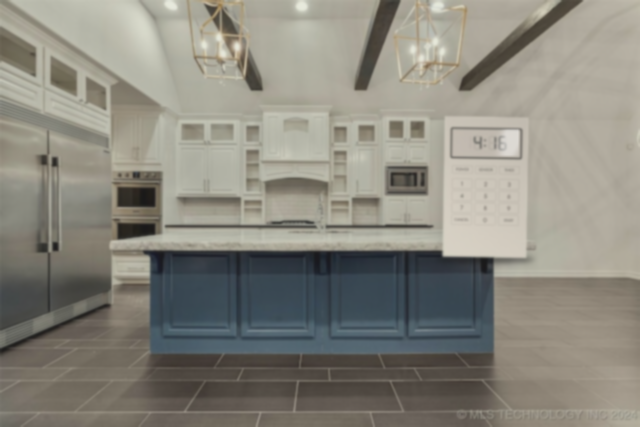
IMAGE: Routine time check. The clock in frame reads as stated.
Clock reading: 4:16
